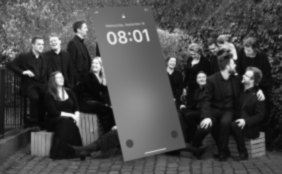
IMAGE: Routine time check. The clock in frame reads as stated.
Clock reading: 8:01
